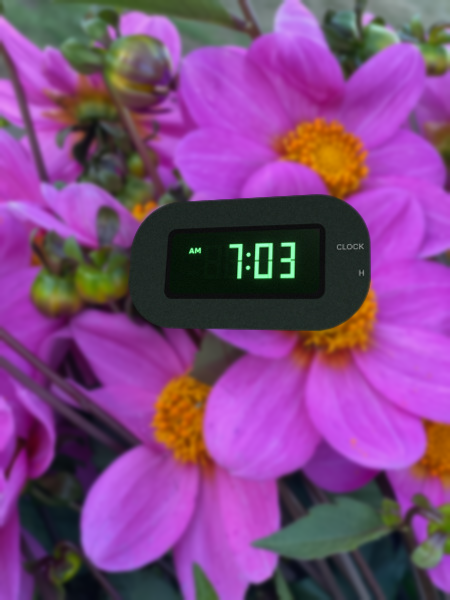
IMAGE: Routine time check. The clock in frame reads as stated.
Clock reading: 7:03
